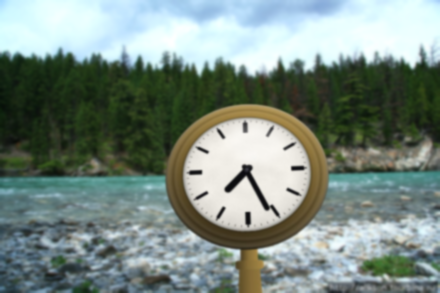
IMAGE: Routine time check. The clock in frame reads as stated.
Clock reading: 7:26
